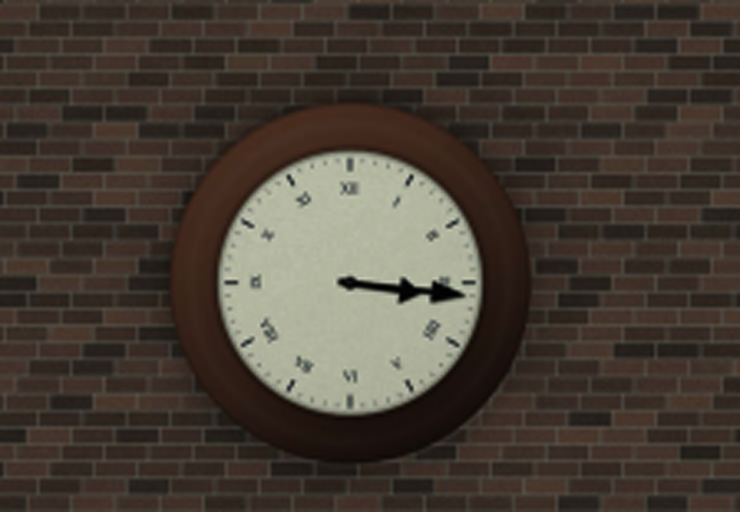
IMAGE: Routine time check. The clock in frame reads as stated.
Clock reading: 3:16
